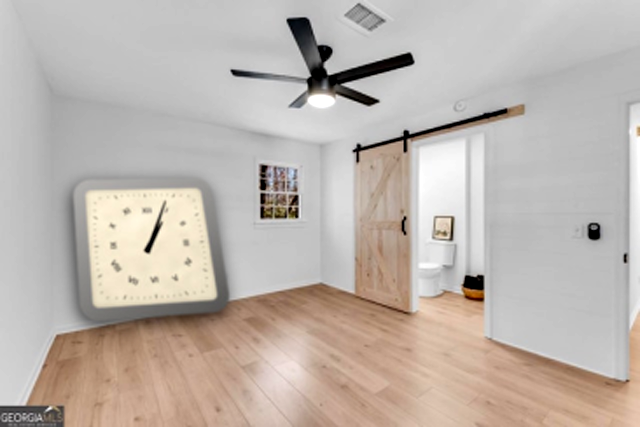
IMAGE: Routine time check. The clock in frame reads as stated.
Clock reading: 1:04
